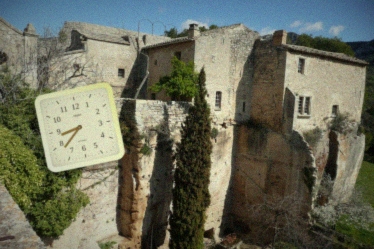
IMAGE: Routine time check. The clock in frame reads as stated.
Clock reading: 8:38
